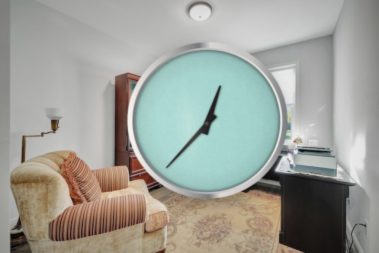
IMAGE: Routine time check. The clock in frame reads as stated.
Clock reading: 12:37
